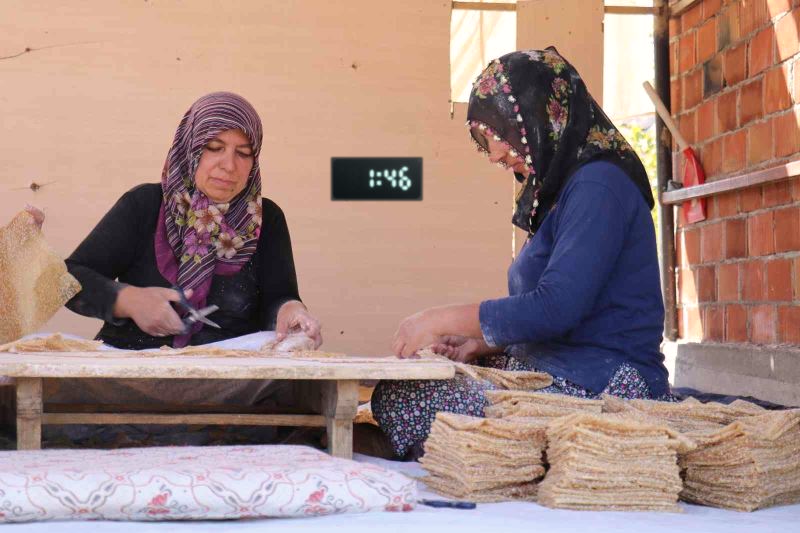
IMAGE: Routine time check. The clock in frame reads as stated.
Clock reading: 1:46
